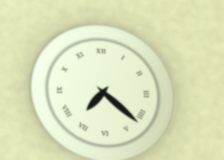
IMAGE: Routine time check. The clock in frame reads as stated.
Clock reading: 7:22
